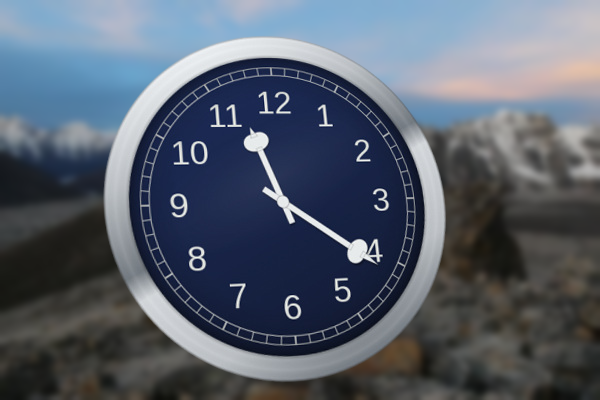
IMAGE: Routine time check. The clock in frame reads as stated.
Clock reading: 11:21
